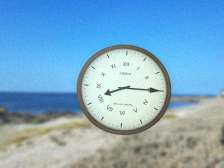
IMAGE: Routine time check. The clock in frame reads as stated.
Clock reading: 8:15
